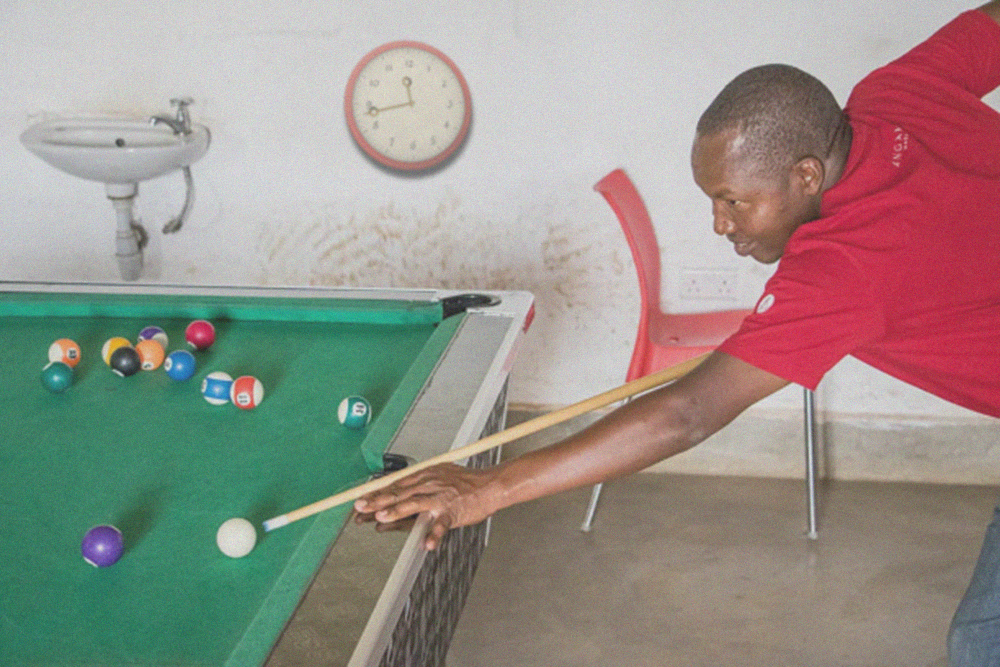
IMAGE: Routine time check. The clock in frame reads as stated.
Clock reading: 11:43
